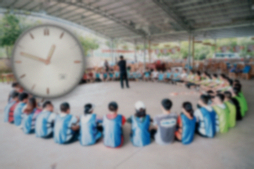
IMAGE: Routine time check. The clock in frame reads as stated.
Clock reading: 12:48
